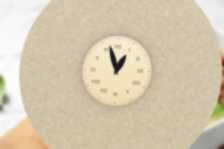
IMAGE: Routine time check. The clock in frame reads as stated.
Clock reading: 12:57
